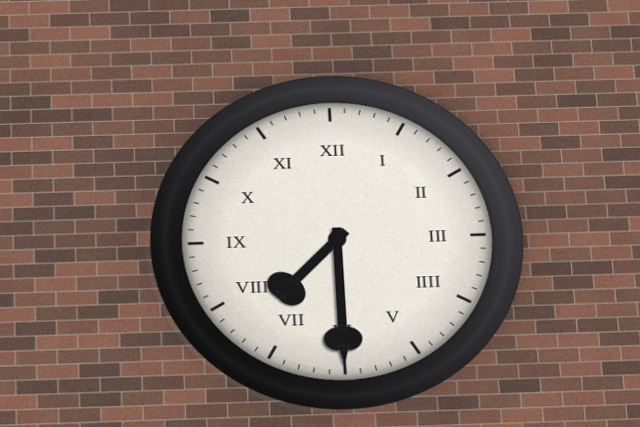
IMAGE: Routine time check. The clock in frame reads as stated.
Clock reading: 7:30
